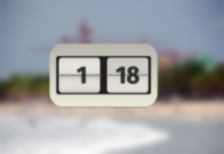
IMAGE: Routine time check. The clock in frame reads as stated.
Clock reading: 1:18
